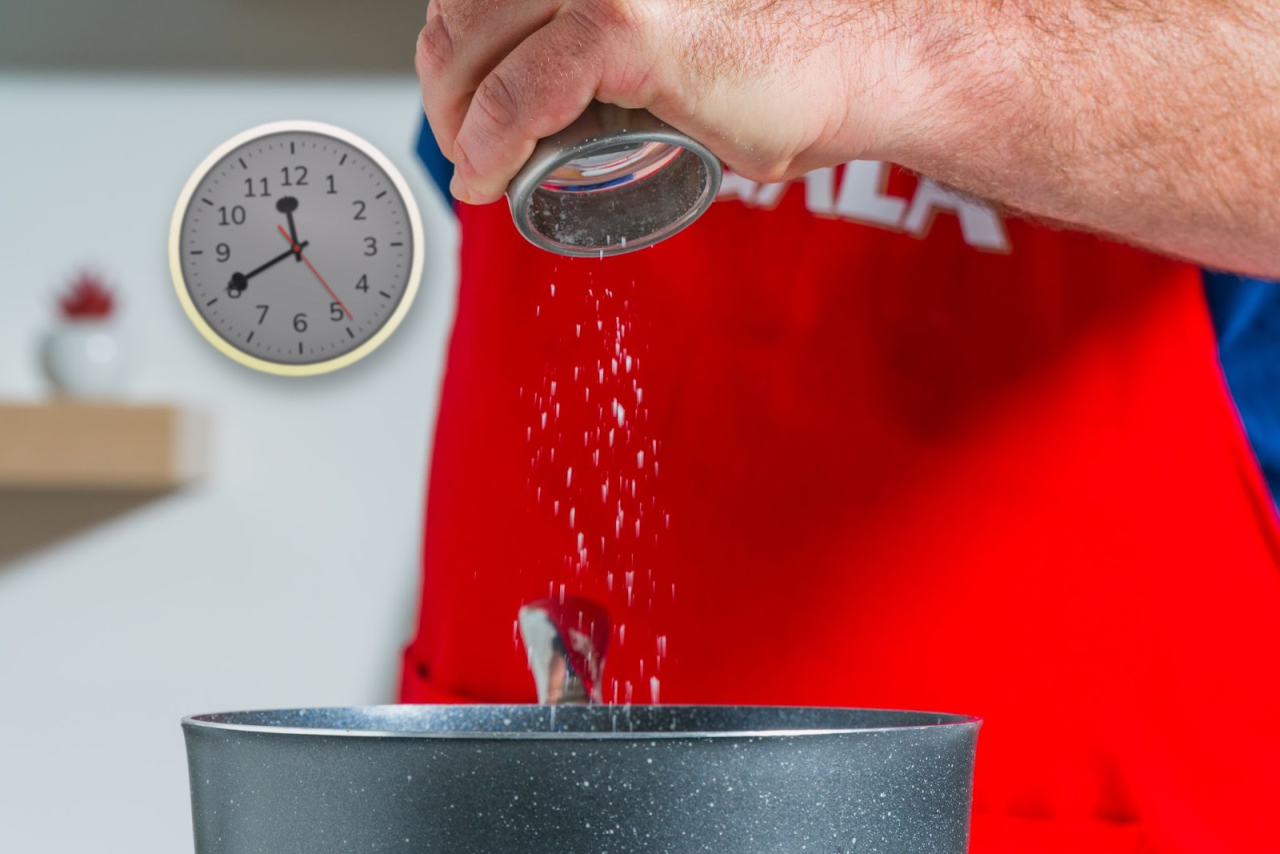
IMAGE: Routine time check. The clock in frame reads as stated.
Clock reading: 11:40:24
